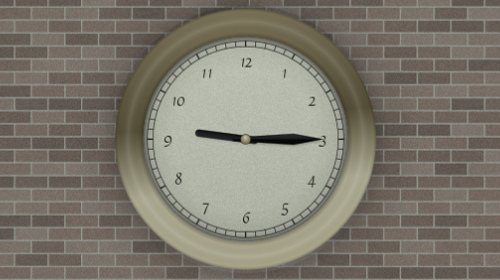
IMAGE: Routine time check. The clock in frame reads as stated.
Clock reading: 9:15
